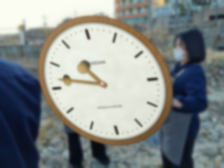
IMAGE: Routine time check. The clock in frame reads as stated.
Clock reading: 10:47
